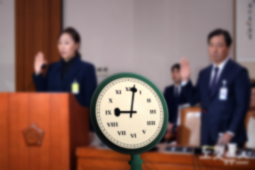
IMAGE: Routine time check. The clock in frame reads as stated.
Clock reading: 9:02
